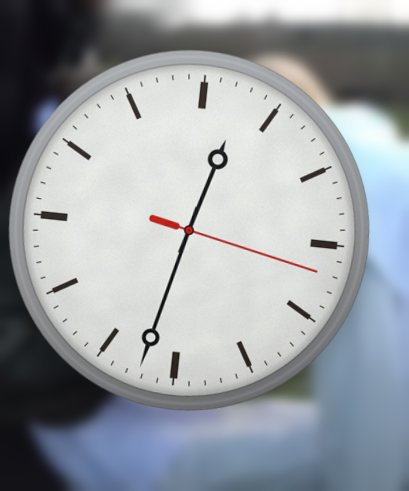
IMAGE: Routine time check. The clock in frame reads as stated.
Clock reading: 12:32:17
